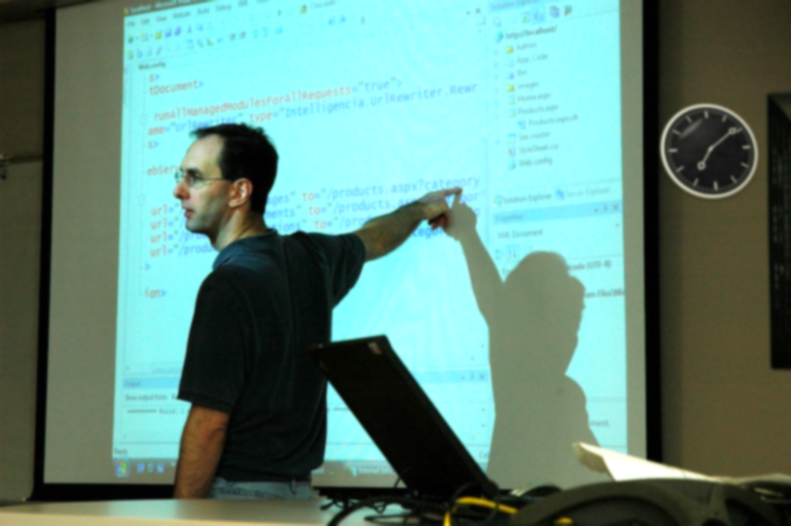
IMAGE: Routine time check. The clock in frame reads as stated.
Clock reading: 7:09
